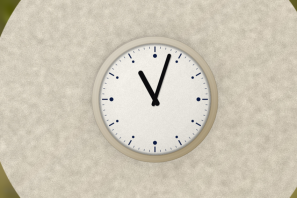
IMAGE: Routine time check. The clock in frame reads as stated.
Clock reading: 11:03
